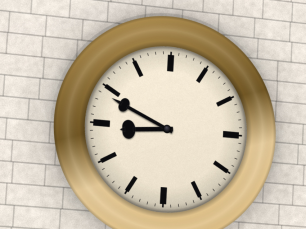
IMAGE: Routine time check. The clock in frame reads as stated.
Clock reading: 8:49
